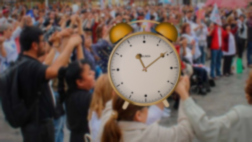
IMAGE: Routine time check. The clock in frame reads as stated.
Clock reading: 11:09
